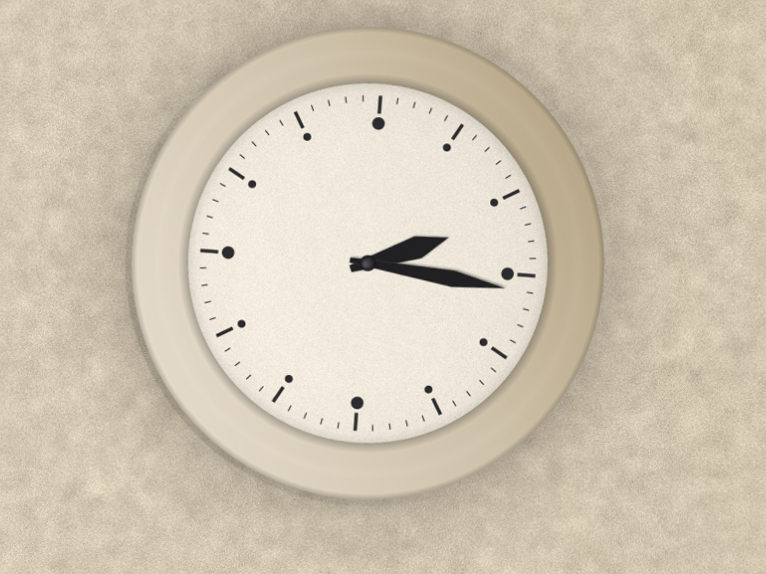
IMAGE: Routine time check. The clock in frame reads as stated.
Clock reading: 2:16
